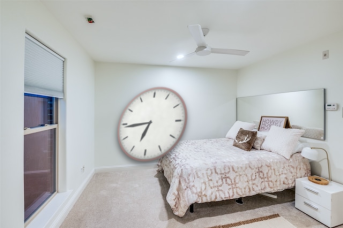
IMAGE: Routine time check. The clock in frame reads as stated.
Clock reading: 6:44
